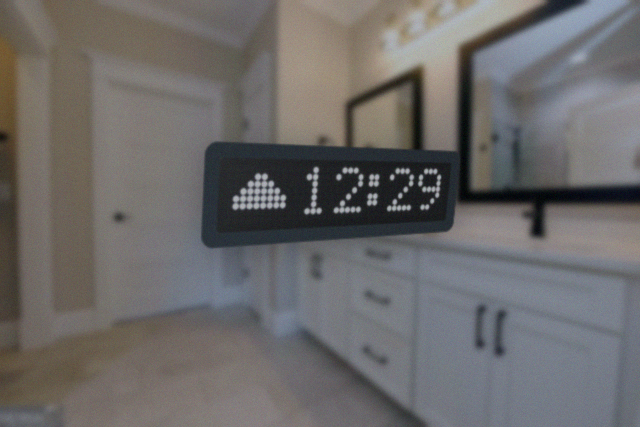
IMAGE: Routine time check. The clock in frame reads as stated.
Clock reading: 12:29
